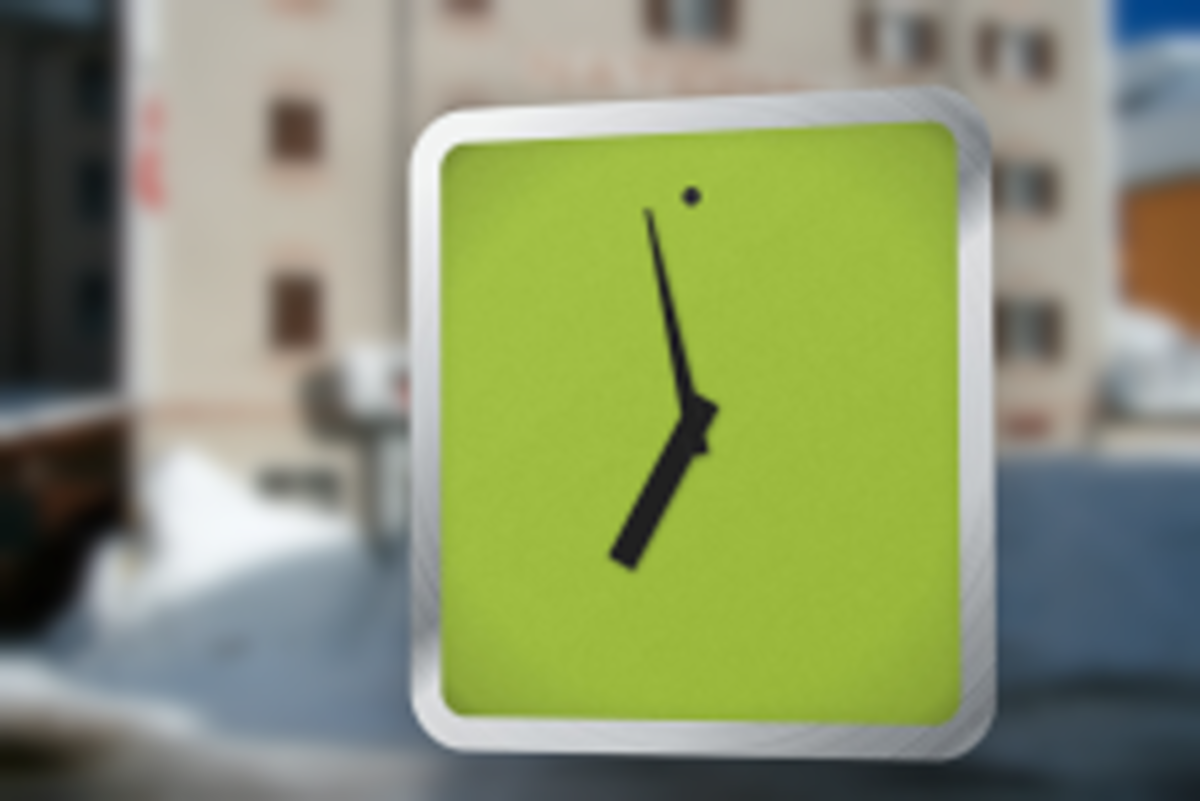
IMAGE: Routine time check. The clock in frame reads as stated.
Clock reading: 6:58
